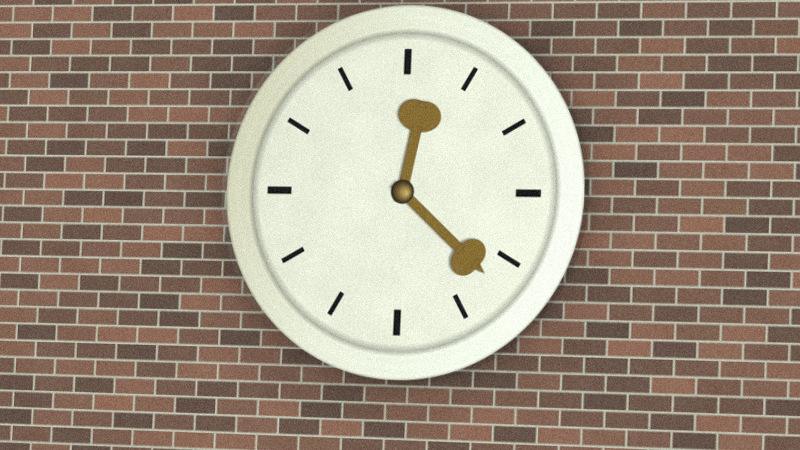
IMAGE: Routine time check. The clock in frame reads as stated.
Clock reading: 12:22
